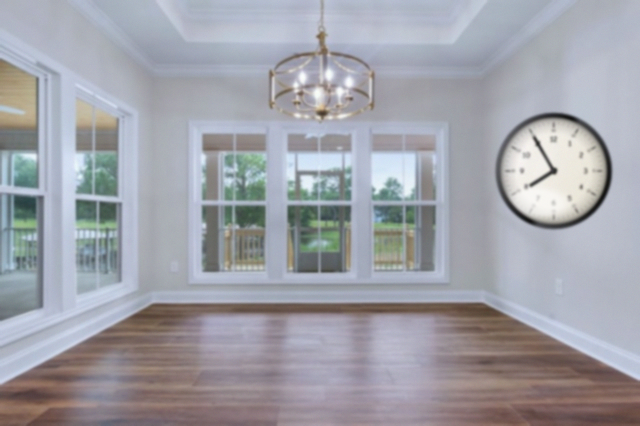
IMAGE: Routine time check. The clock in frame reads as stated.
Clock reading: 7:55
